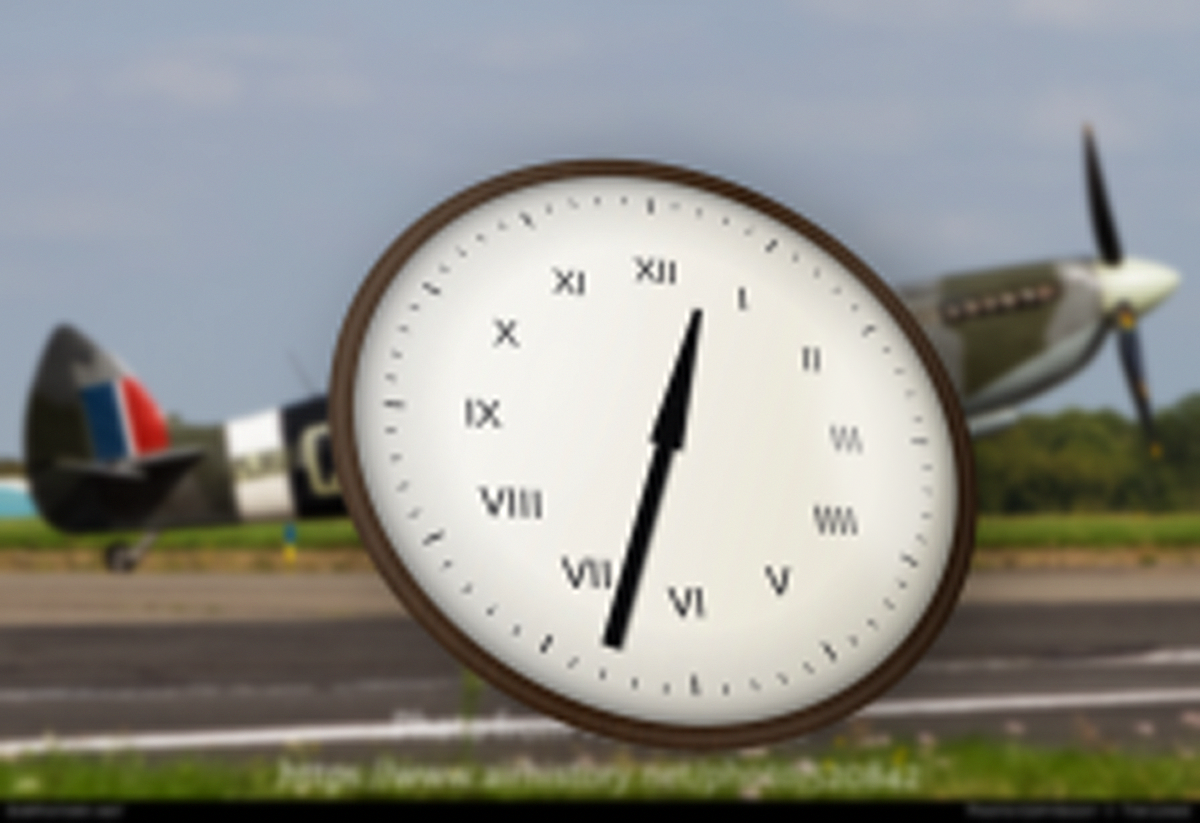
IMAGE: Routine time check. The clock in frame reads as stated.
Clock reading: 12:33
